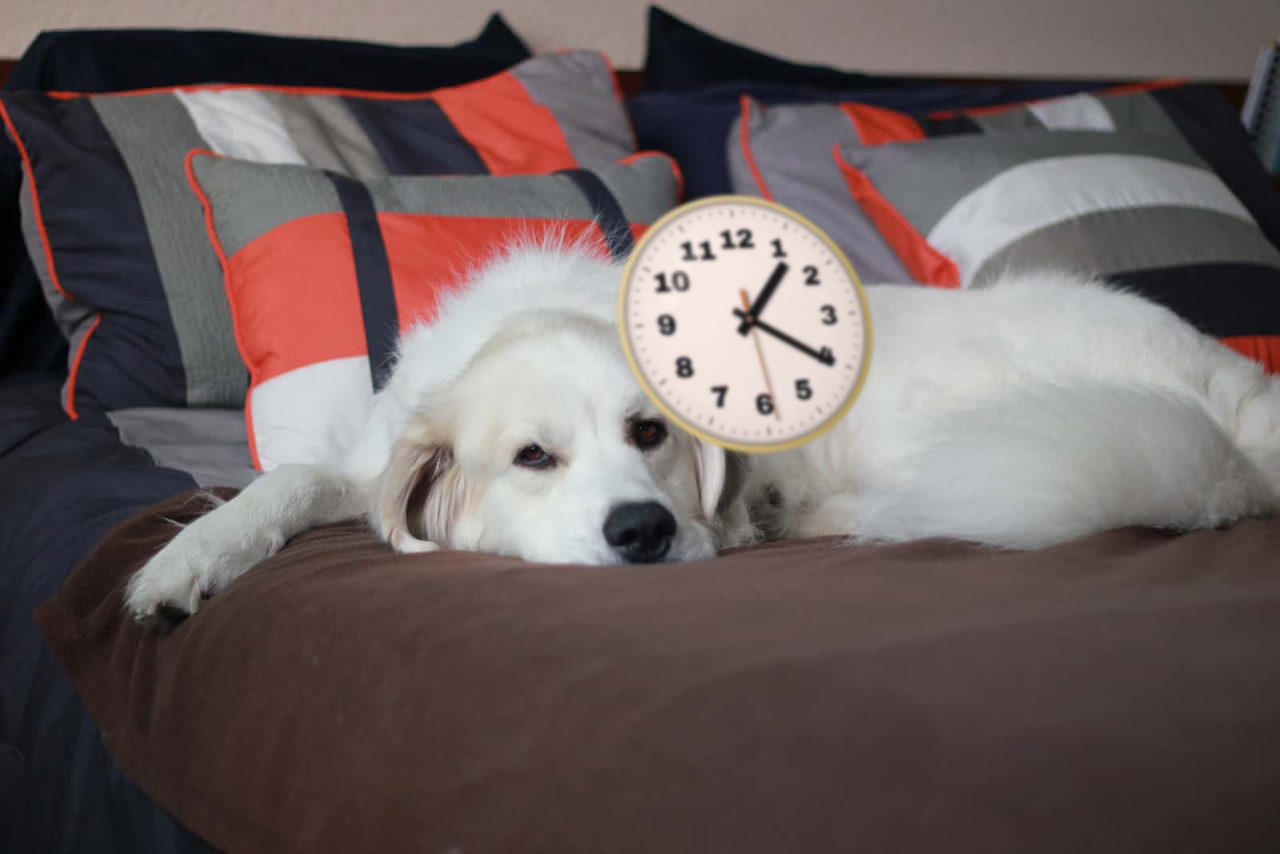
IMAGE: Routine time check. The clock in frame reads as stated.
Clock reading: 1:20:29
